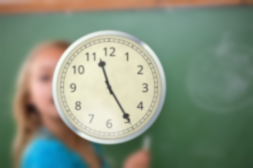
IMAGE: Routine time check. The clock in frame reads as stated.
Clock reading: 11:25
